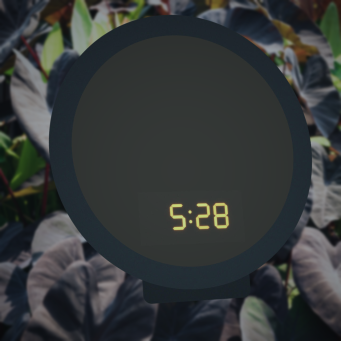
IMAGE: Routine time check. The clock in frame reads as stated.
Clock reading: 5:28
